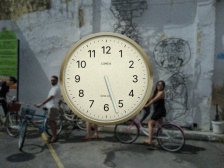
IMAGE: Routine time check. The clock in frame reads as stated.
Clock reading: 5:27
